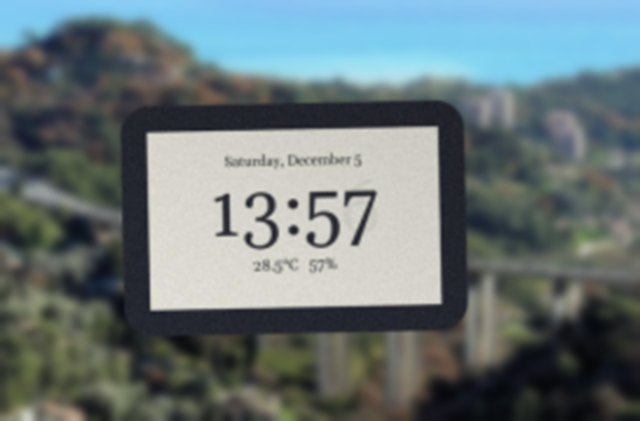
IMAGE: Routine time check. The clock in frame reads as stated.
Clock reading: 13:57
